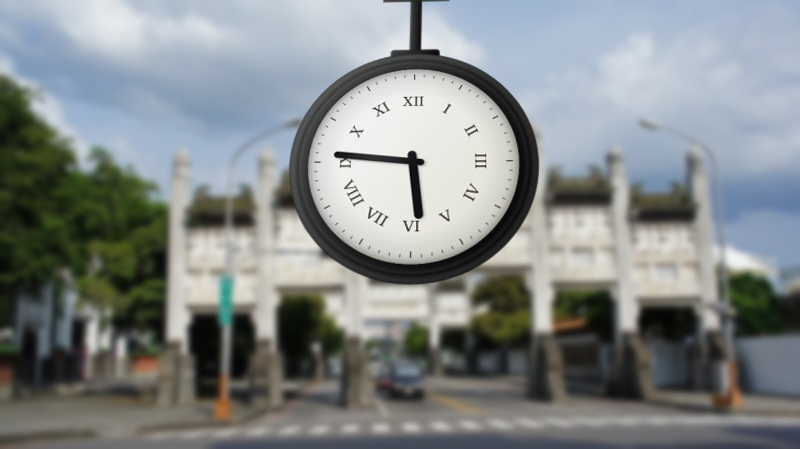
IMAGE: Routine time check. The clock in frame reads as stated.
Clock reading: 5:46
